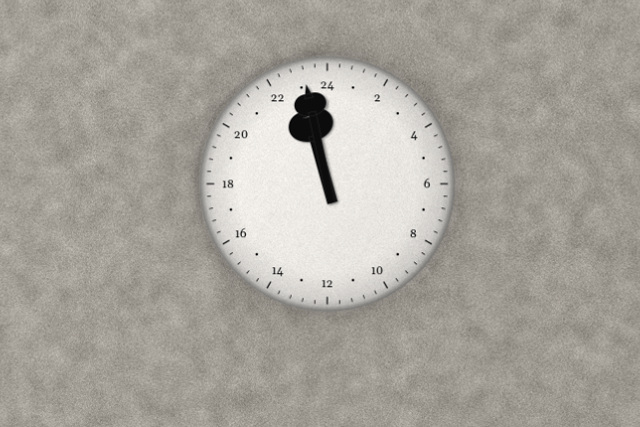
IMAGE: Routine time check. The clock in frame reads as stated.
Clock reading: 22:58
